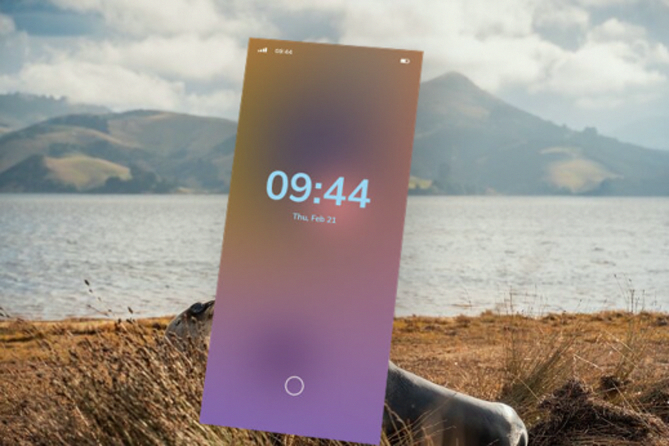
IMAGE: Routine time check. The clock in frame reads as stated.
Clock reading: 9:44
